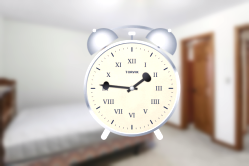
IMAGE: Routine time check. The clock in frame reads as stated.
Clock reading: 1:46
